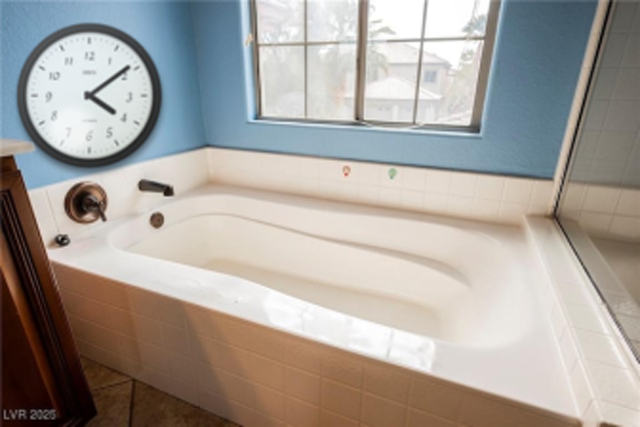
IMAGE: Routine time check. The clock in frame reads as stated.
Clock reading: 4:09
